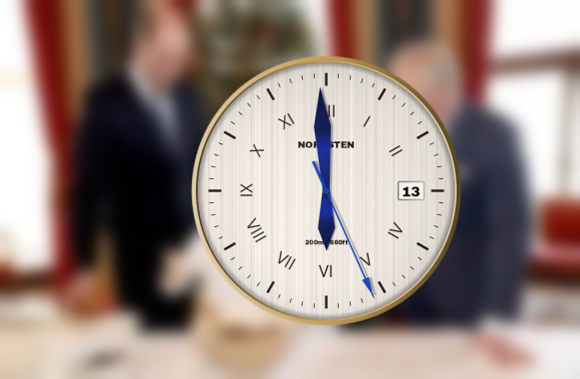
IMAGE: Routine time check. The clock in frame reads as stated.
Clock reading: 5:59:26
